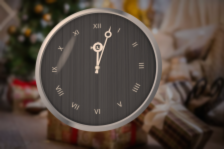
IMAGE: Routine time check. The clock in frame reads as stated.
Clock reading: 12:03
